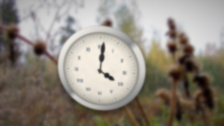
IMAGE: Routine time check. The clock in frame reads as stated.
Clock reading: 4:01
